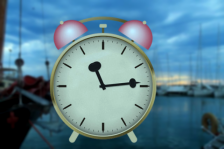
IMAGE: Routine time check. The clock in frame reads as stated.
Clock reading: 11:14
